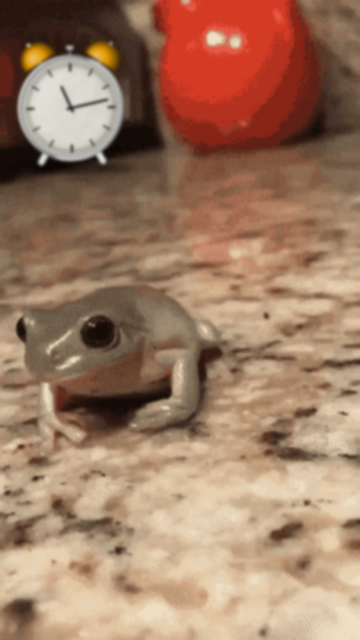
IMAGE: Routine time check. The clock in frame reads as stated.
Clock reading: 11:13
